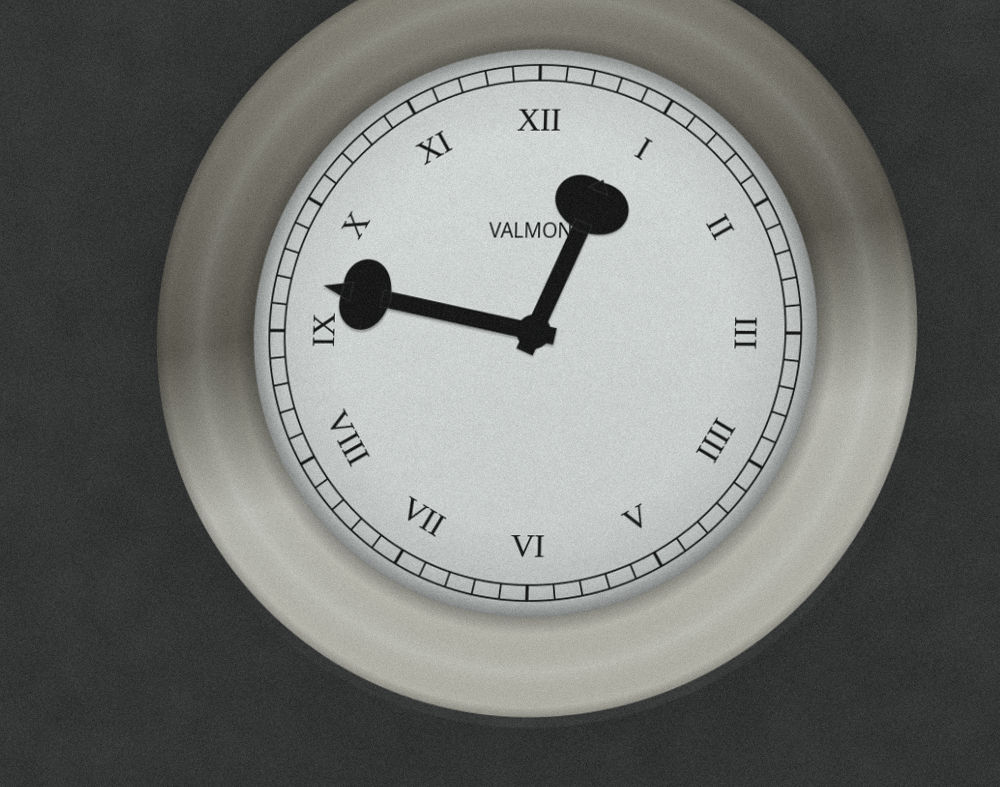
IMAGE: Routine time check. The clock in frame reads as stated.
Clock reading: 12:47
